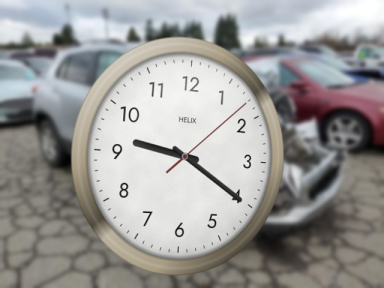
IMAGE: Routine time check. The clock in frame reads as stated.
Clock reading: 9:20:08
